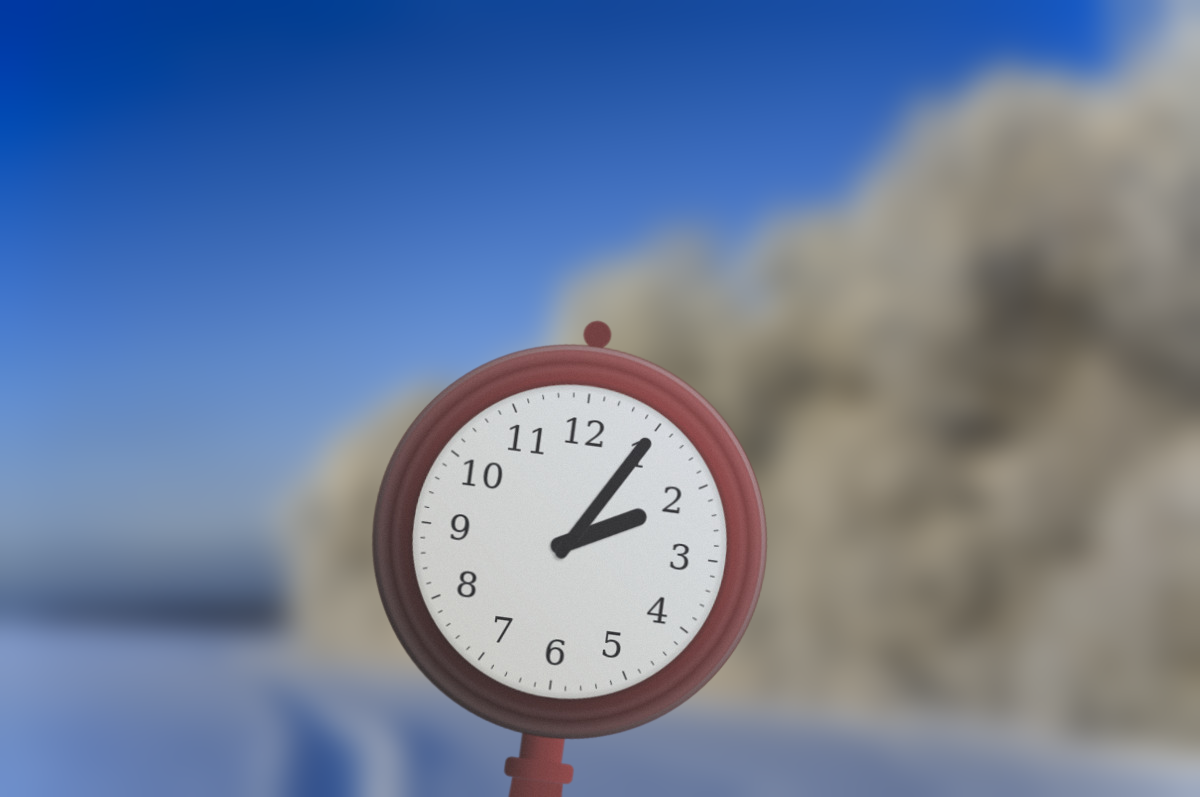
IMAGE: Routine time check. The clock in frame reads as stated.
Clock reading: 2:05
